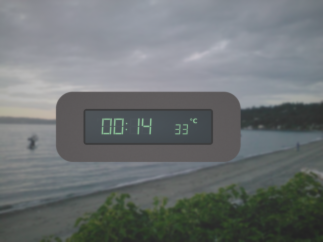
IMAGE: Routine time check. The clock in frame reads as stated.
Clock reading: 0:14
